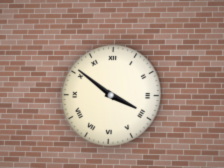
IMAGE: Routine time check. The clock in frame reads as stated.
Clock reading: 3:51
